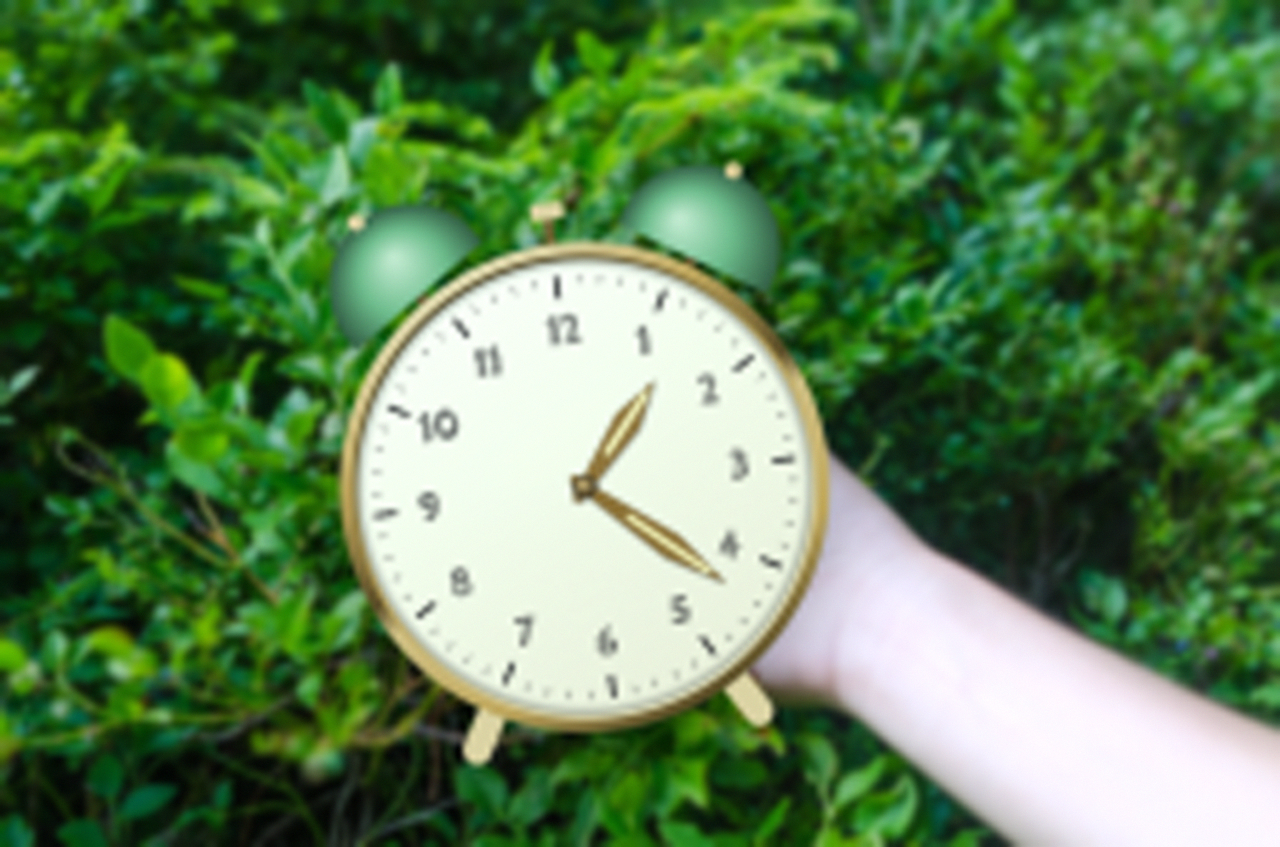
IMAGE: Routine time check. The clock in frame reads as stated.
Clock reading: 1:22
